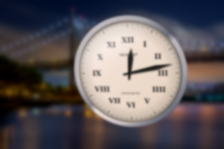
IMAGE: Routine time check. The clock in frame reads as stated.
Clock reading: 12:13
